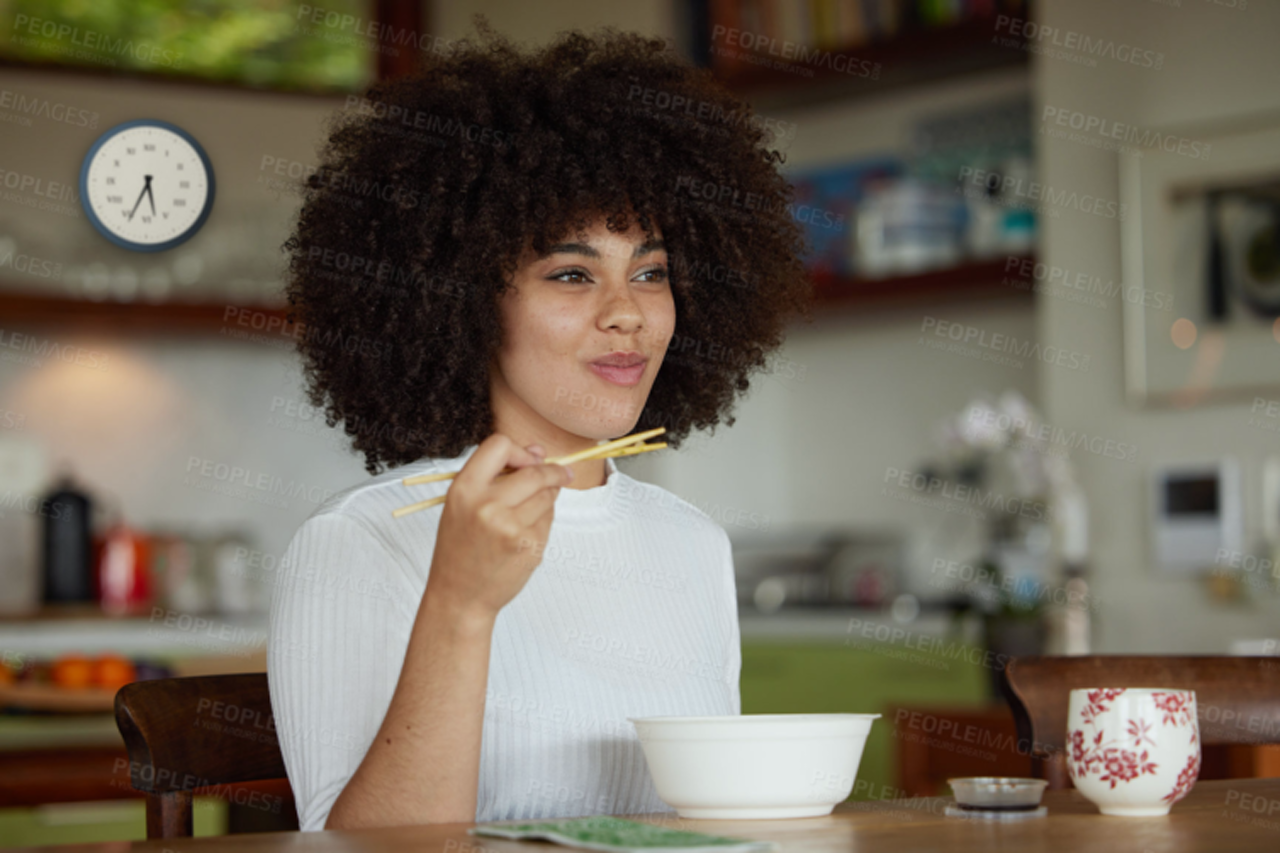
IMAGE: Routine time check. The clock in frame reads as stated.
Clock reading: 5:34
